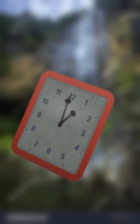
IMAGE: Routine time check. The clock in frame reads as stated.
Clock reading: 12:59
